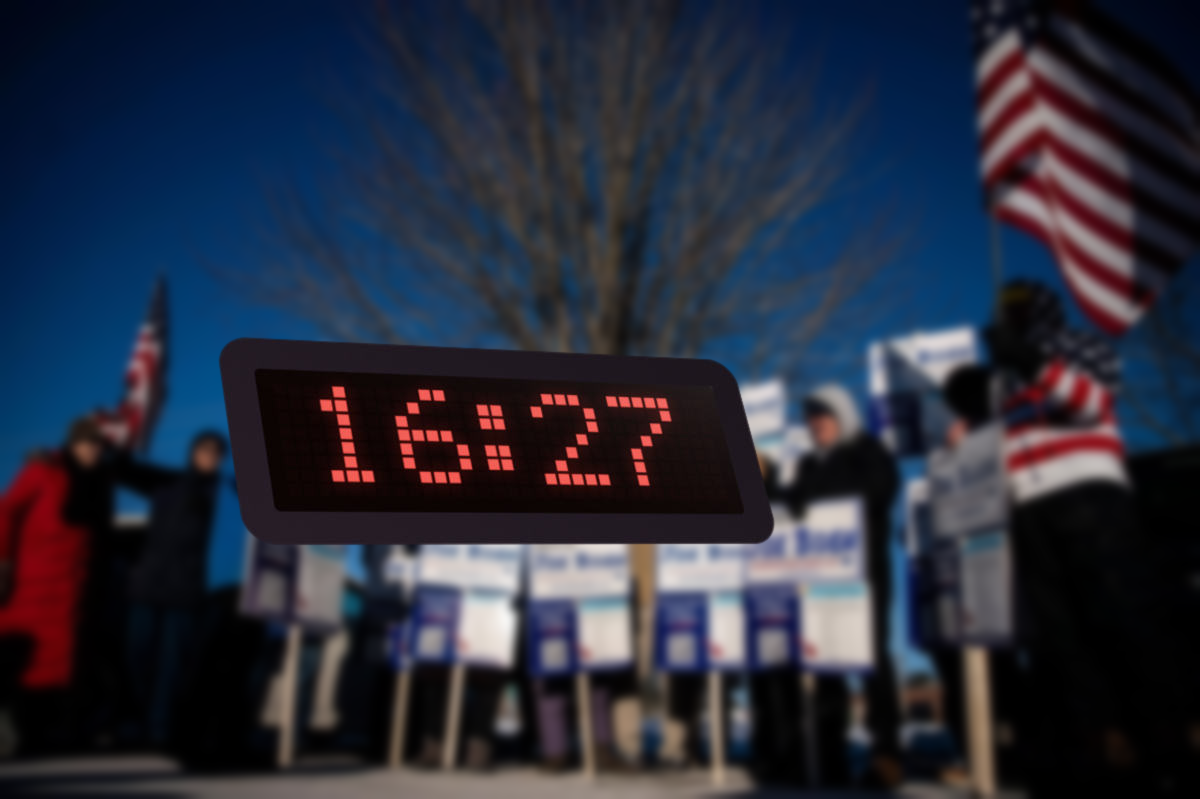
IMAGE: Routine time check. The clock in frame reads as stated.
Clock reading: 16:27
